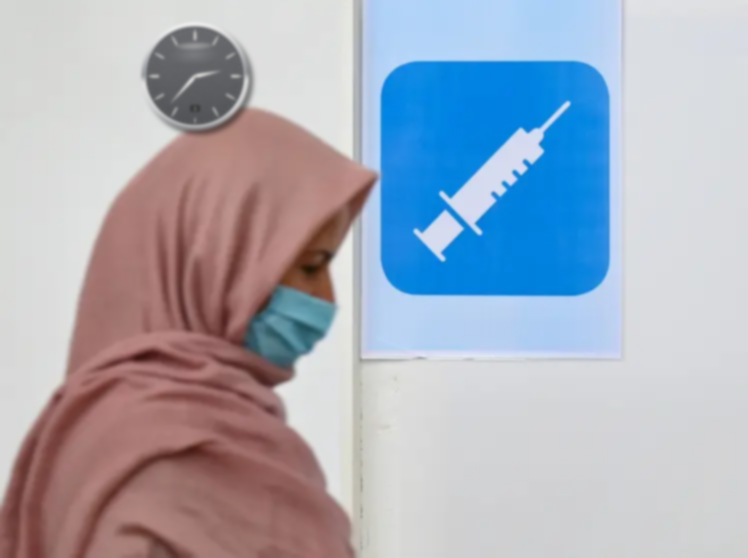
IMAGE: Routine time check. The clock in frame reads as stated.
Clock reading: 2:37
